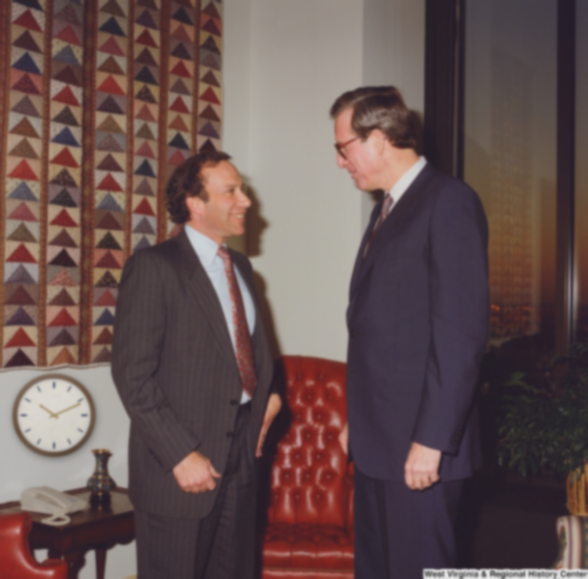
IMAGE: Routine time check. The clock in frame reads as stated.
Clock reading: 10:11
